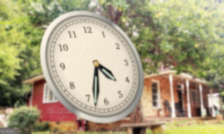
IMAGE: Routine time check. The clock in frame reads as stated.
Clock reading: 4:33
